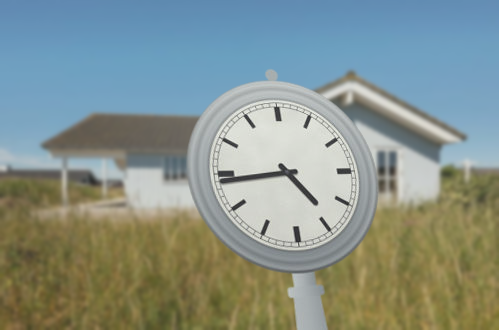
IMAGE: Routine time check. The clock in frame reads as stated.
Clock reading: 4:44
